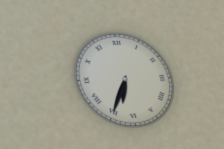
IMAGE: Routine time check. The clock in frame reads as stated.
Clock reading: 6:35
